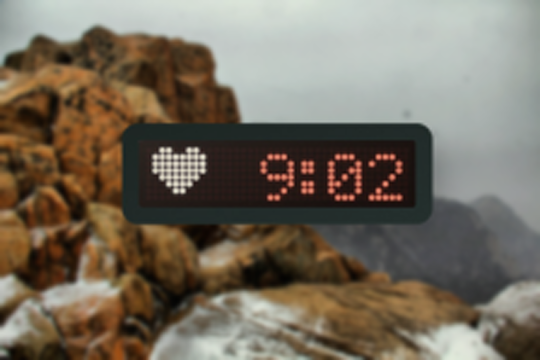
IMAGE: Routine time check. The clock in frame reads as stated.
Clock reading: 9:02
